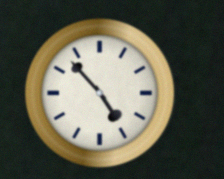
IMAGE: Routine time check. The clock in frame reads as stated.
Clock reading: 4:53
